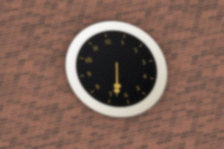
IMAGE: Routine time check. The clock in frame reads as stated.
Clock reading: 6:33
